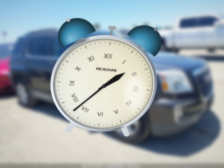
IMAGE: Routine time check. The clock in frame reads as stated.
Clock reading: 1:37
